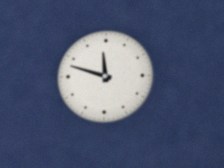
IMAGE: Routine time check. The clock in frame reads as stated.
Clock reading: 11:48
